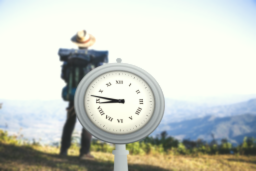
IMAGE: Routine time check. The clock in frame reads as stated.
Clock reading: 8:47
